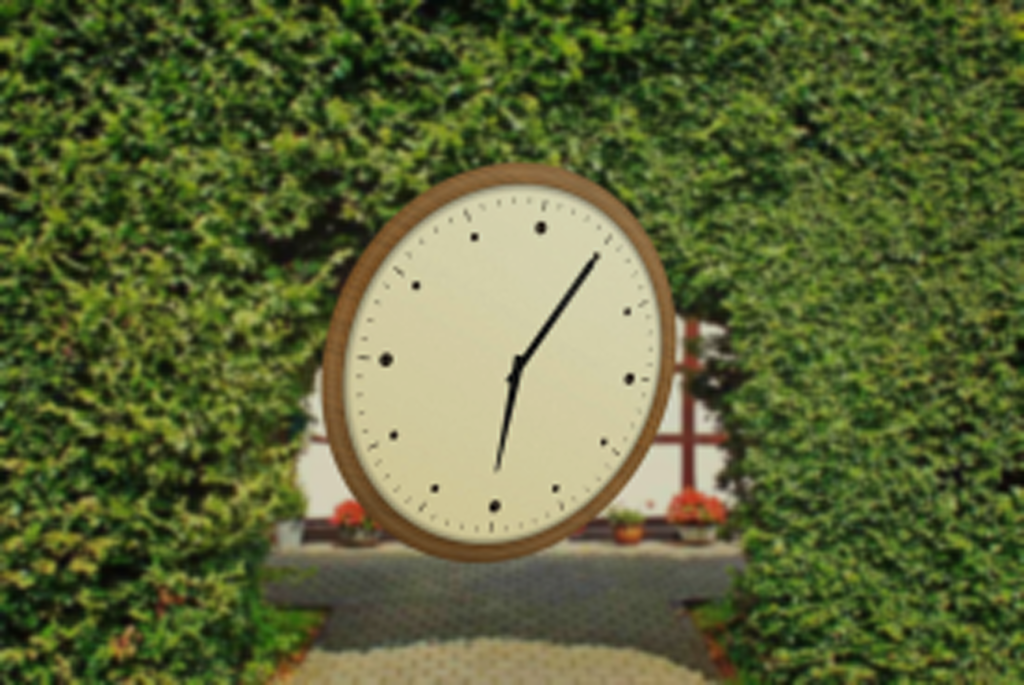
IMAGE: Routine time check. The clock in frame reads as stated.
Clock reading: 6:05
